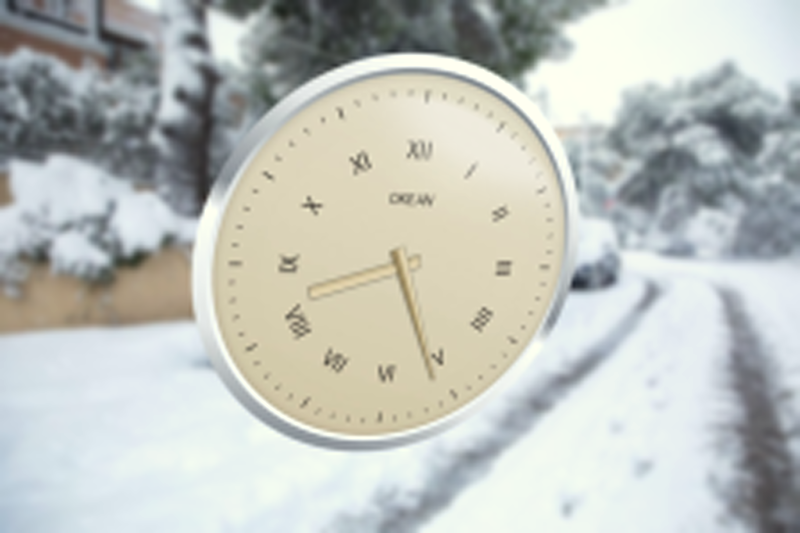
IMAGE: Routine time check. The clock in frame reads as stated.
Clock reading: 8:26
